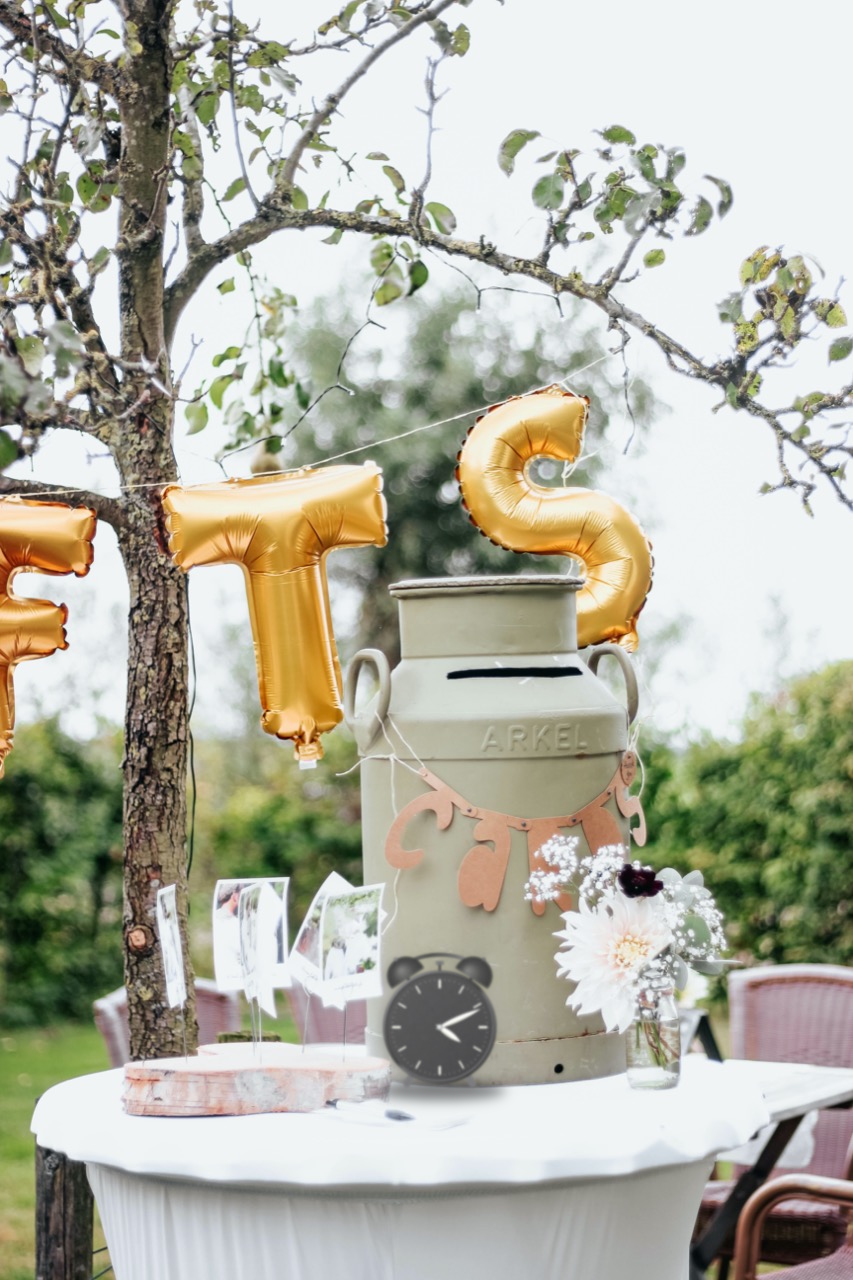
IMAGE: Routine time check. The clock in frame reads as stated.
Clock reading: 4:11
